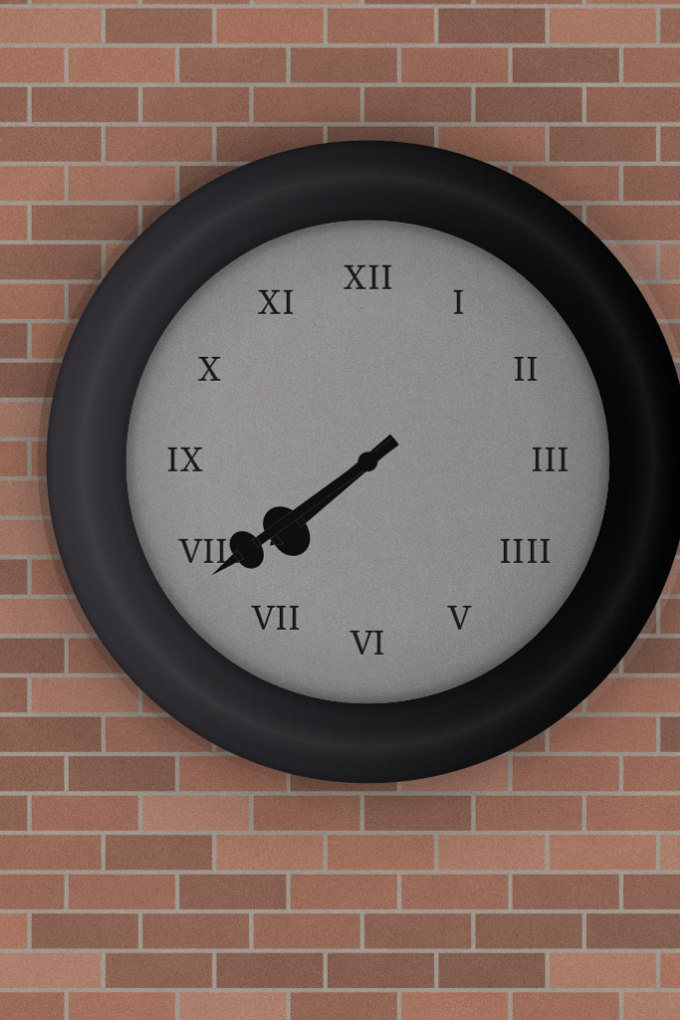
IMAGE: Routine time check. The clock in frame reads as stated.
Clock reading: 7:39
